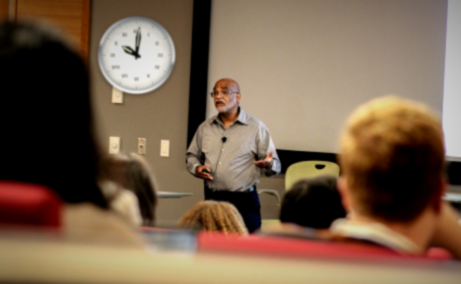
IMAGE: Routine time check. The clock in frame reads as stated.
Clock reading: 10:01
